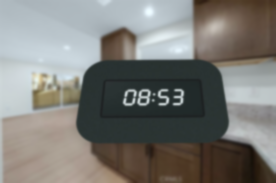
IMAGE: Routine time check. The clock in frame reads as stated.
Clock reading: 8:53
